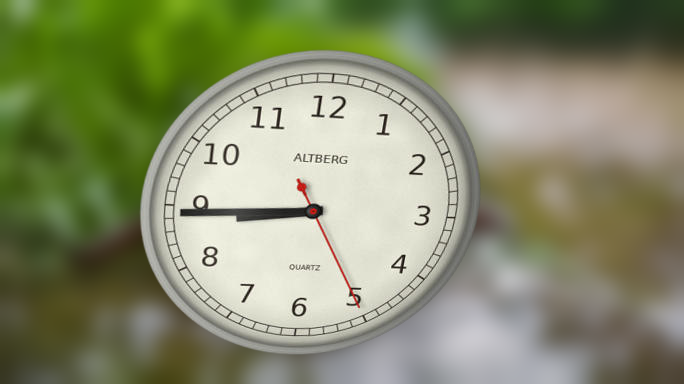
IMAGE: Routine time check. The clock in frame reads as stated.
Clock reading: 8:44:25
